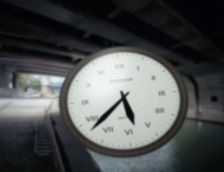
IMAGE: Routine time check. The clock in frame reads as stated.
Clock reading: 5:38
